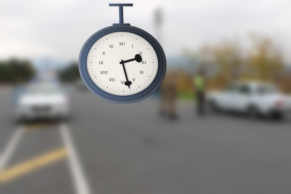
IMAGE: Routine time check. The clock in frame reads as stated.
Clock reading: 2:28
